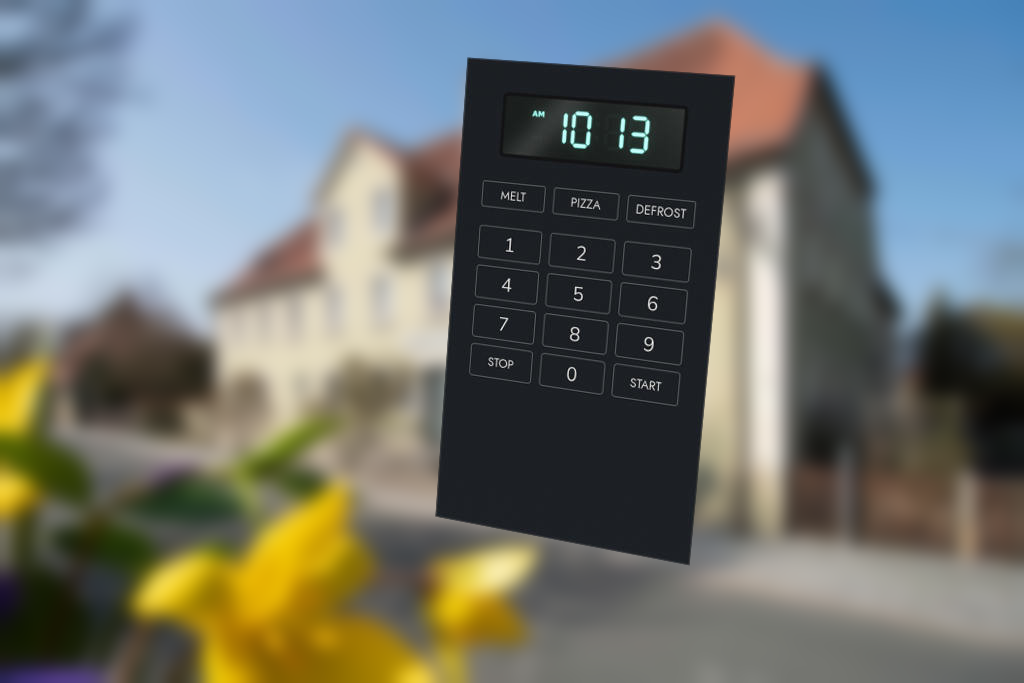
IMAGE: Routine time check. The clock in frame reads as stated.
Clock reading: 10:13
